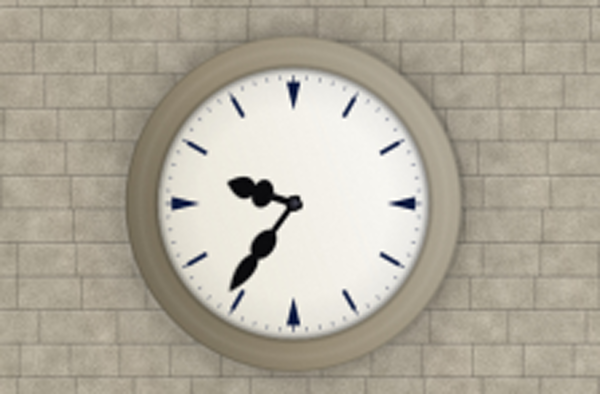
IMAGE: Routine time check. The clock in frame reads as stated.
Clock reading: 9:36
